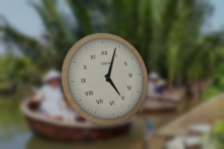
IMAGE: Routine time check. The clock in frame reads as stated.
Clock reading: 5:04
